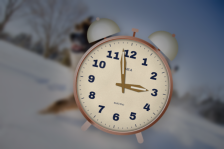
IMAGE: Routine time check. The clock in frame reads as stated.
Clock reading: 2:58
